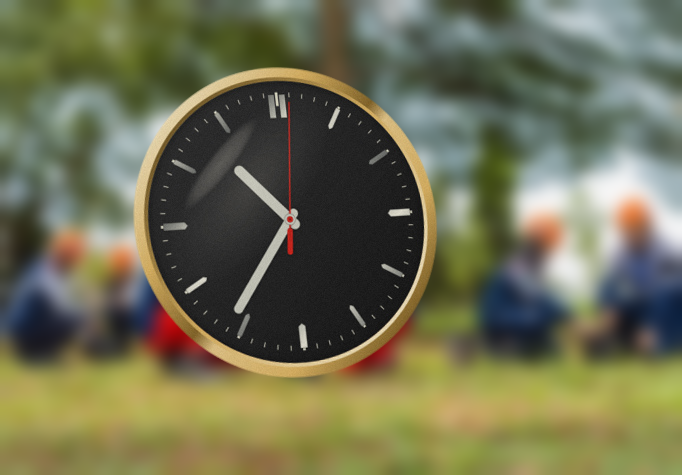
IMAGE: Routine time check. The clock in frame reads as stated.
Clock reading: 10:36:01
